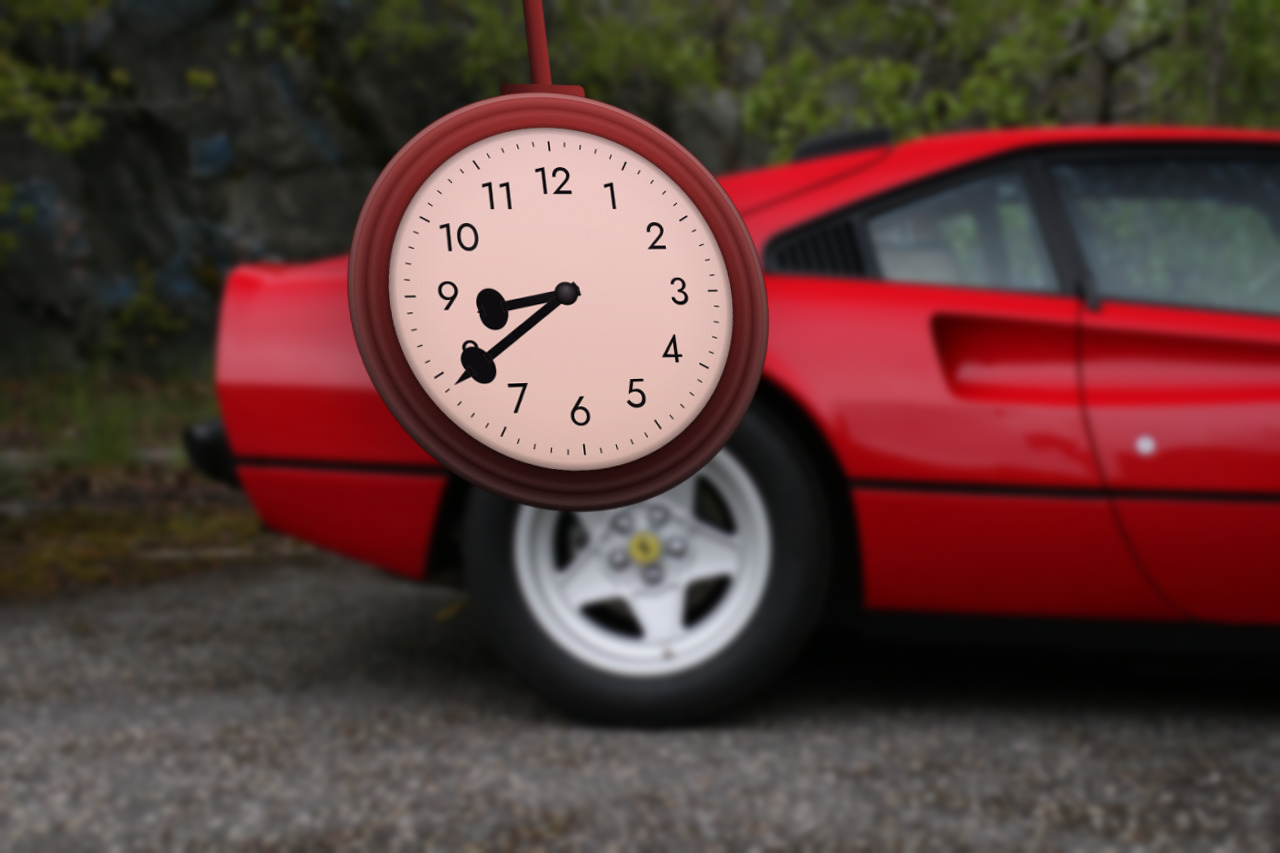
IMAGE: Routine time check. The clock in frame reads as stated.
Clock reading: 8:39
